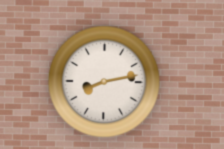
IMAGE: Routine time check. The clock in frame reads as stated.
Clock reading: 8:13
